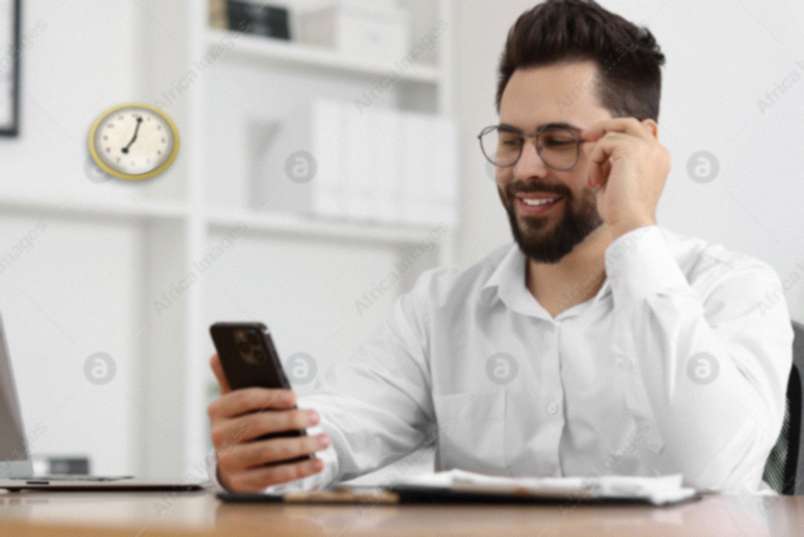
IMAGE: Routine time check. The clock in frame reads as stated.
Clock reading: 7:02
